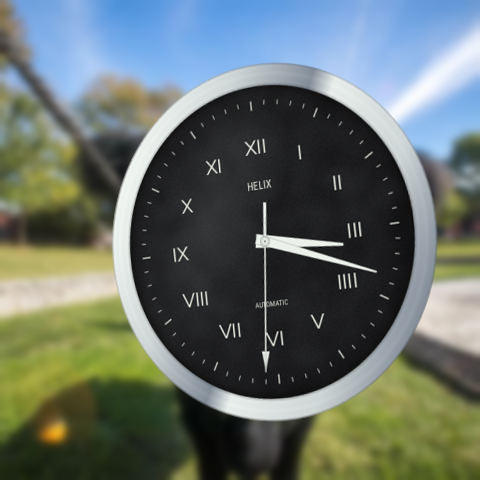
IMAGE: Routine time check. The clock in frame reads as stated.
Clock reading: 3:18:31
